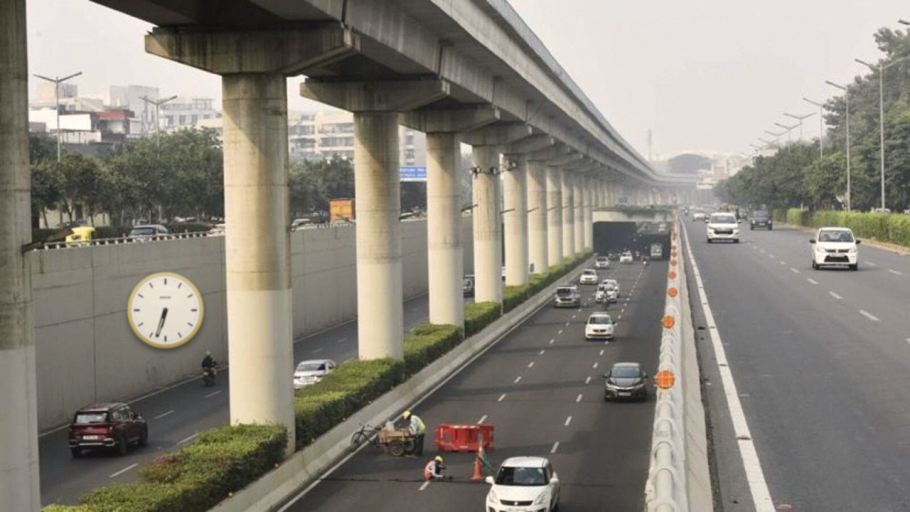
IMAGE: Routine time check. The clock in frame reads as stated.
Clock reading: 6:33
